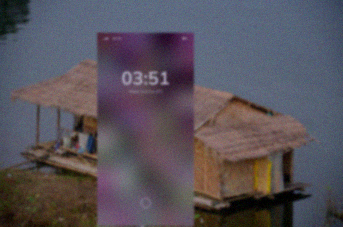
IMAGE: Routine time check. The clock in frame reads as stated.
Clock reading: 3:51
